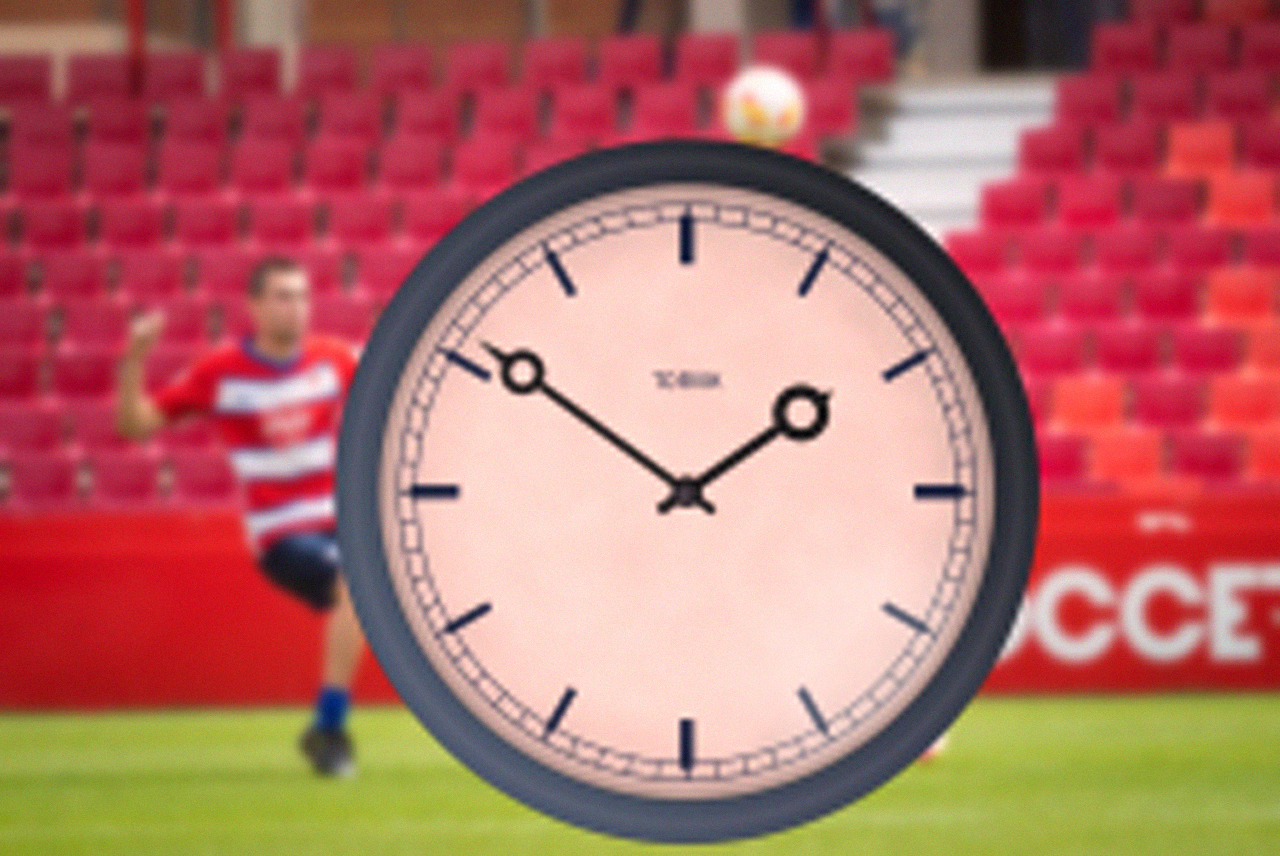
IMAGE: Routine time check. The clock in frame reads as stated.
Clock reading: 1:51
